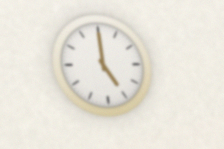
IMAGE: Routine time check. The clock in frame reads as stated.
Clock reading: 5:00
